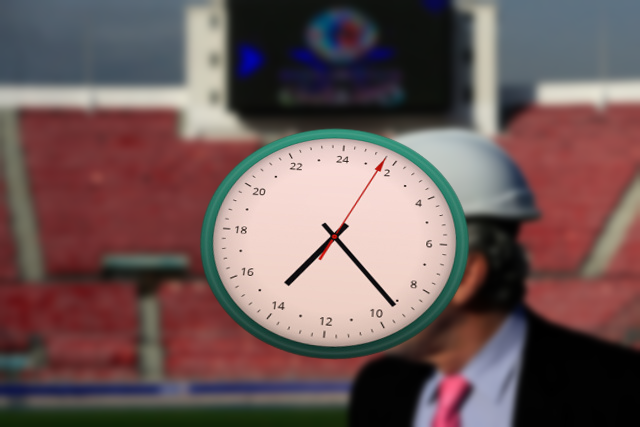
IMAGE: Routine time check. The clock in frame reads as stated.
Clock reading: 14:23:04
